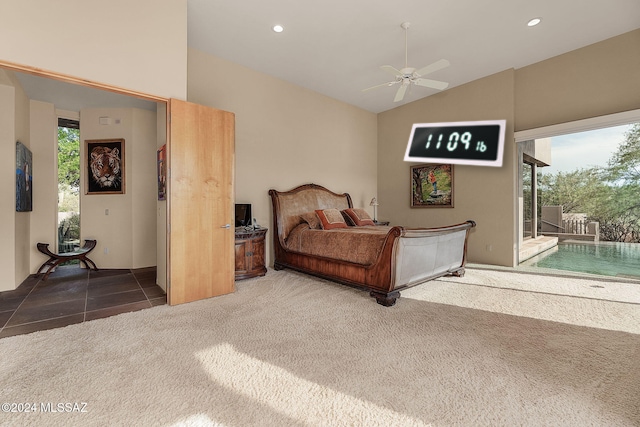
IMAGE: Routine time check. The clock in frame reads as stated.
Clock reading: 11:09:16
